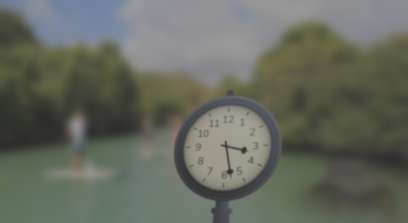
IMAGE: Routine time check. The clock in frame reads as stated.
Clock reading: 3:28
